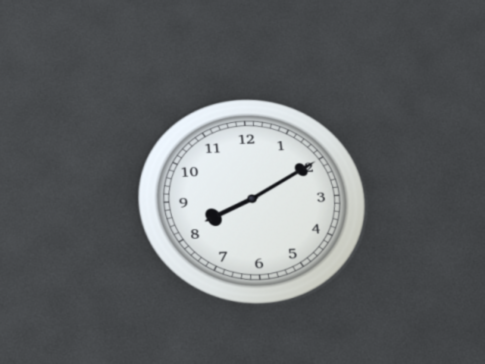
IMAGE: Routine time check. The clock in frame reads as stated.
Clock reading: 8:10
